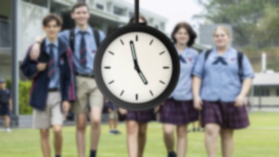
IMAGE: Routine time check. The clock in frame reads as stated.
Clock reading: 4:58
